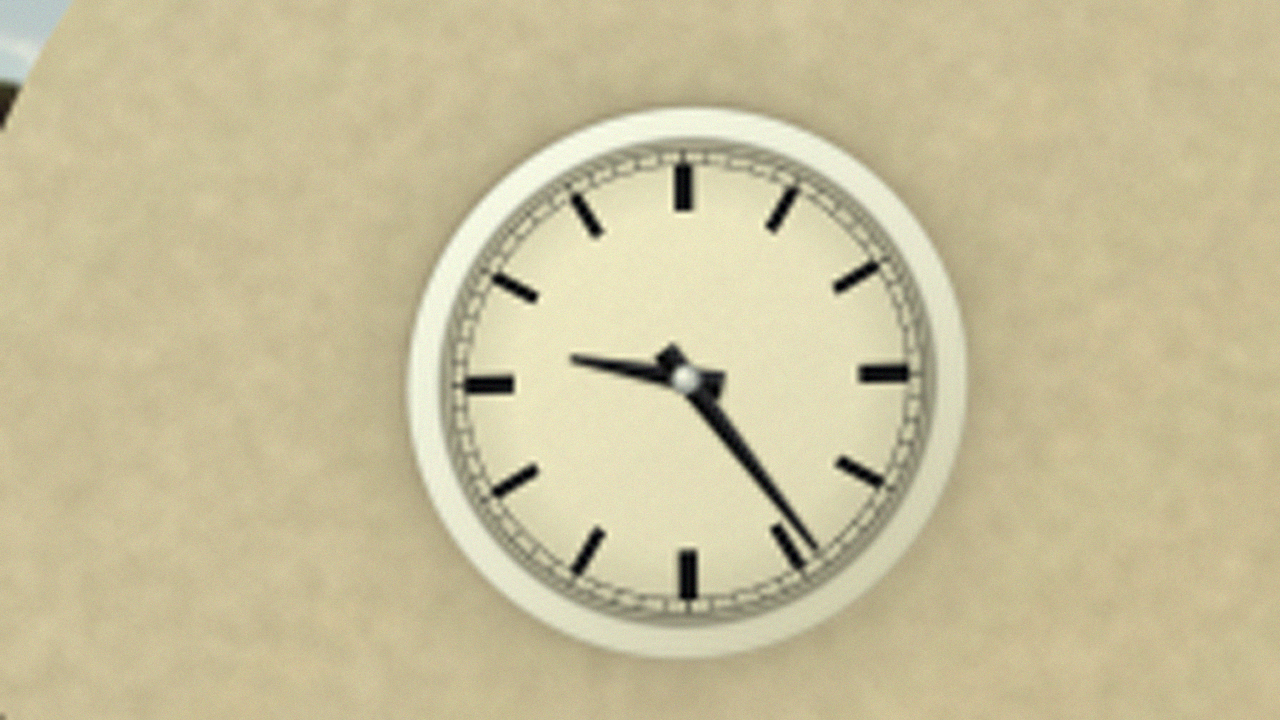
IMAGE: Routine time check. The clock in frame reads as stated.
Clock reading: 9:24
